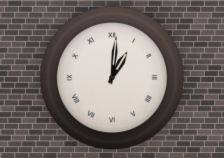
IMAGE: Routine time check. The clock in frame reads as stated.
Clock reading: 1:01
